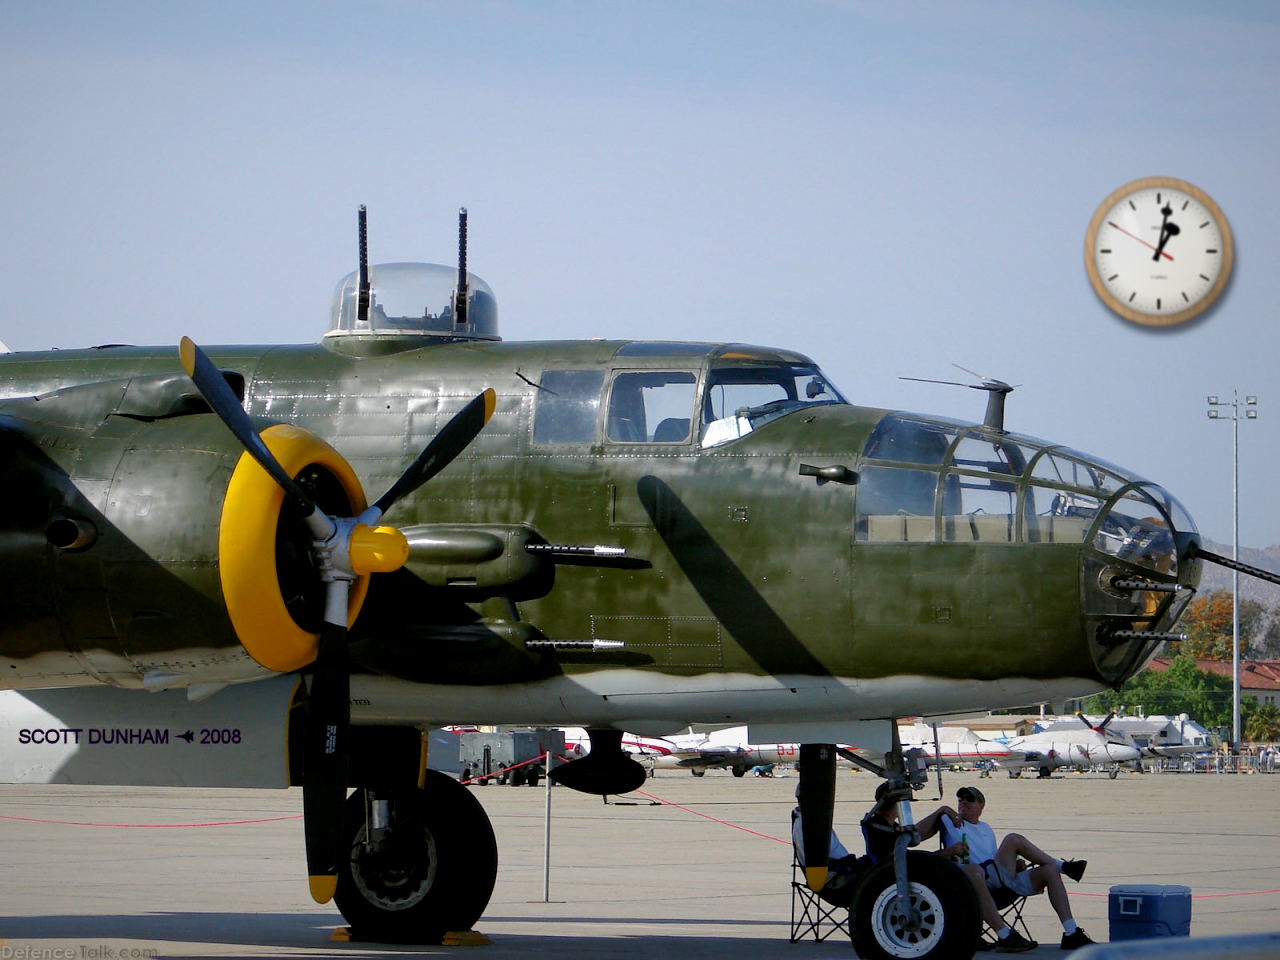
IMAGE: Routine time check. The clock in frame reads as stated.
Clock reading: 1:01:50
